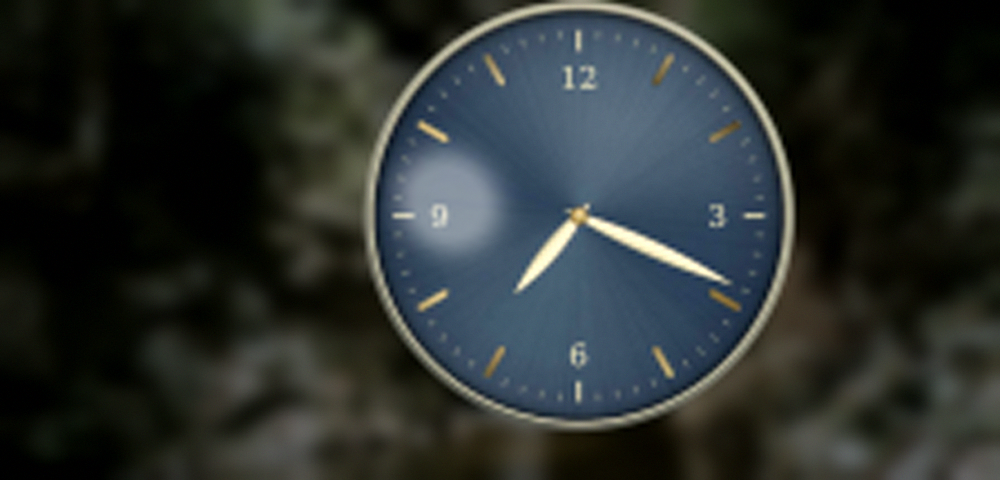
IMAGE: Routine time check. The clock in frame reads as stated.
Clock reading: 7:19
